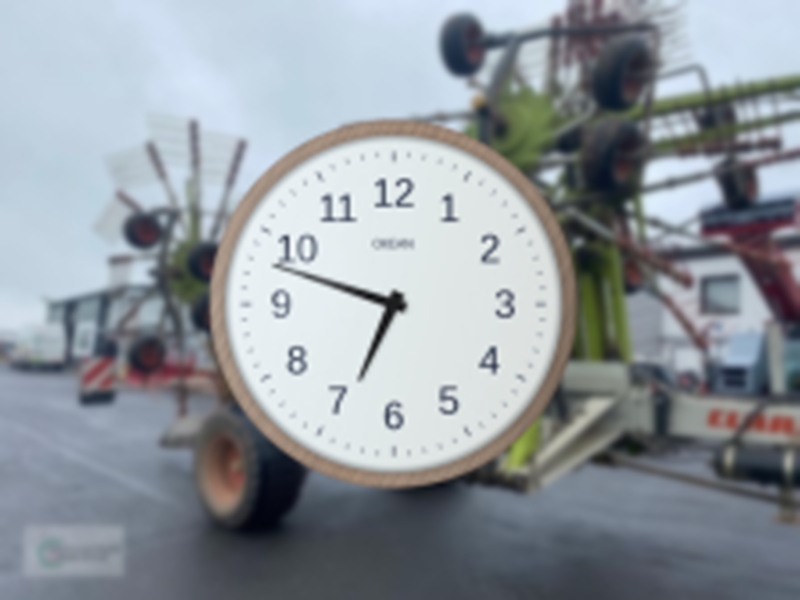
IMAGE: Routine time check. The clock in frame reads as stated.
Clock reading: 6:48
